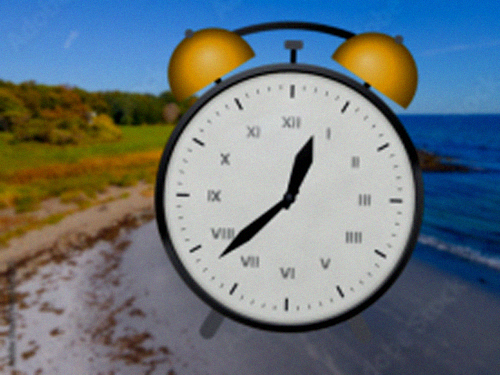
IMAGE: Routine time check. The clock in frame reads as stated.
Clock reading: 12:38
